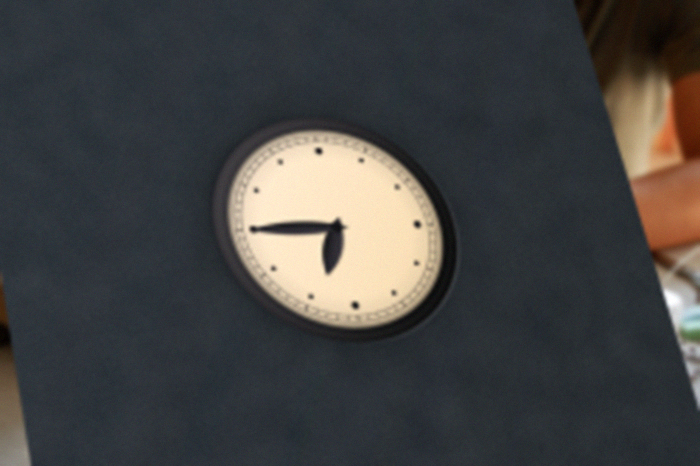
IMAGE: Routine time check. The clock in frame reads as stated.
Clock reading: 6:45
